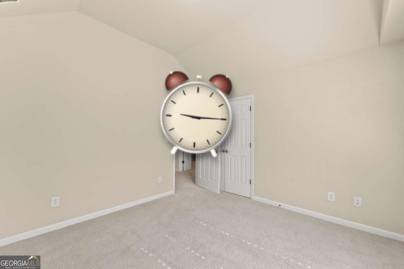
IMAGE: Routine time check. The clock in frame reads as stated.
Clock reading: 9:15
